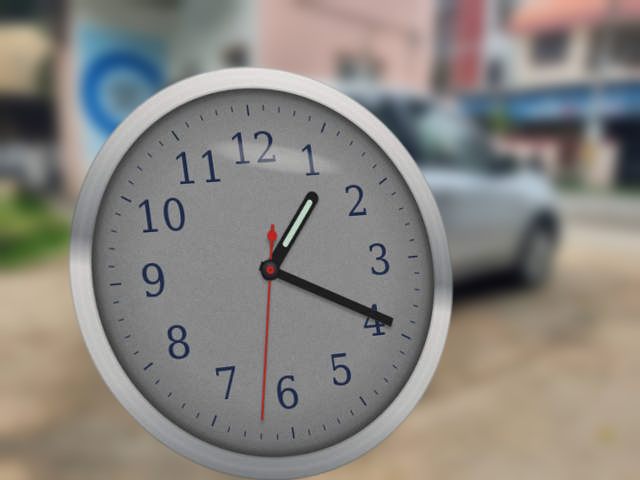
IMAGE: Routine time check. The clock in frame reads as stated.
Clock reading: 1:19:32
